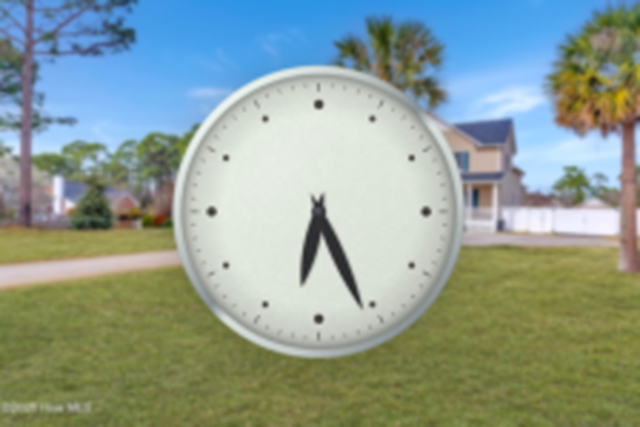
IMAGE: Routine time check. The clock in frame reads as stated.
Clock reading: 6:26
